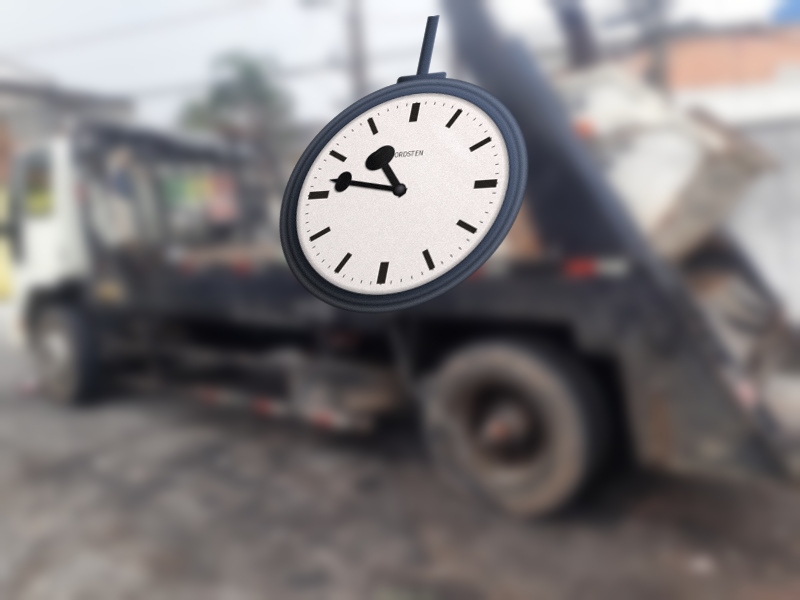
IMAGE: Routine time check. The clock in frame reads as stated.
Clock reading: 10:47
